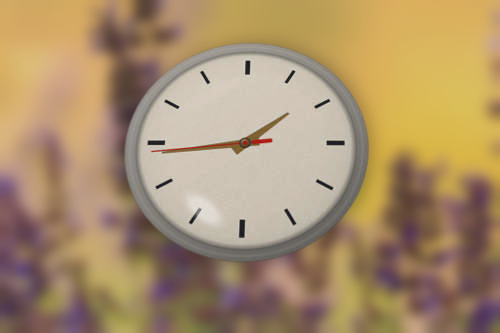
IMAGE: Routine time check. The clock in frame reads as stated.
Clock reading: 1:43:44
